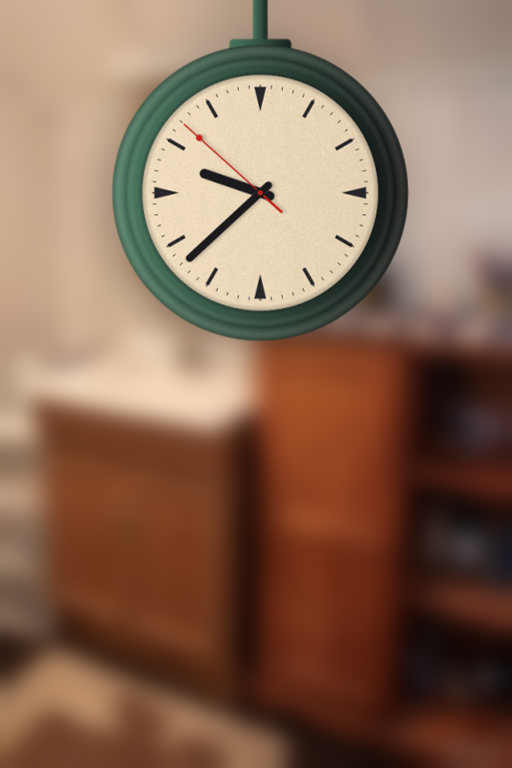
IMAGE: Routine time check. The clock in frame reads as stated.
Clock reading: 9:37:52
